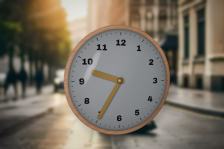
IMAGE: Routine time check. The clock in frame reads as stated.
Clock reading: 9:35
